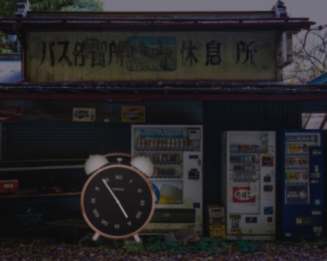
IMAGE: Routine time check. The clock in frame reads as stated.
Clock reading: 4:54
